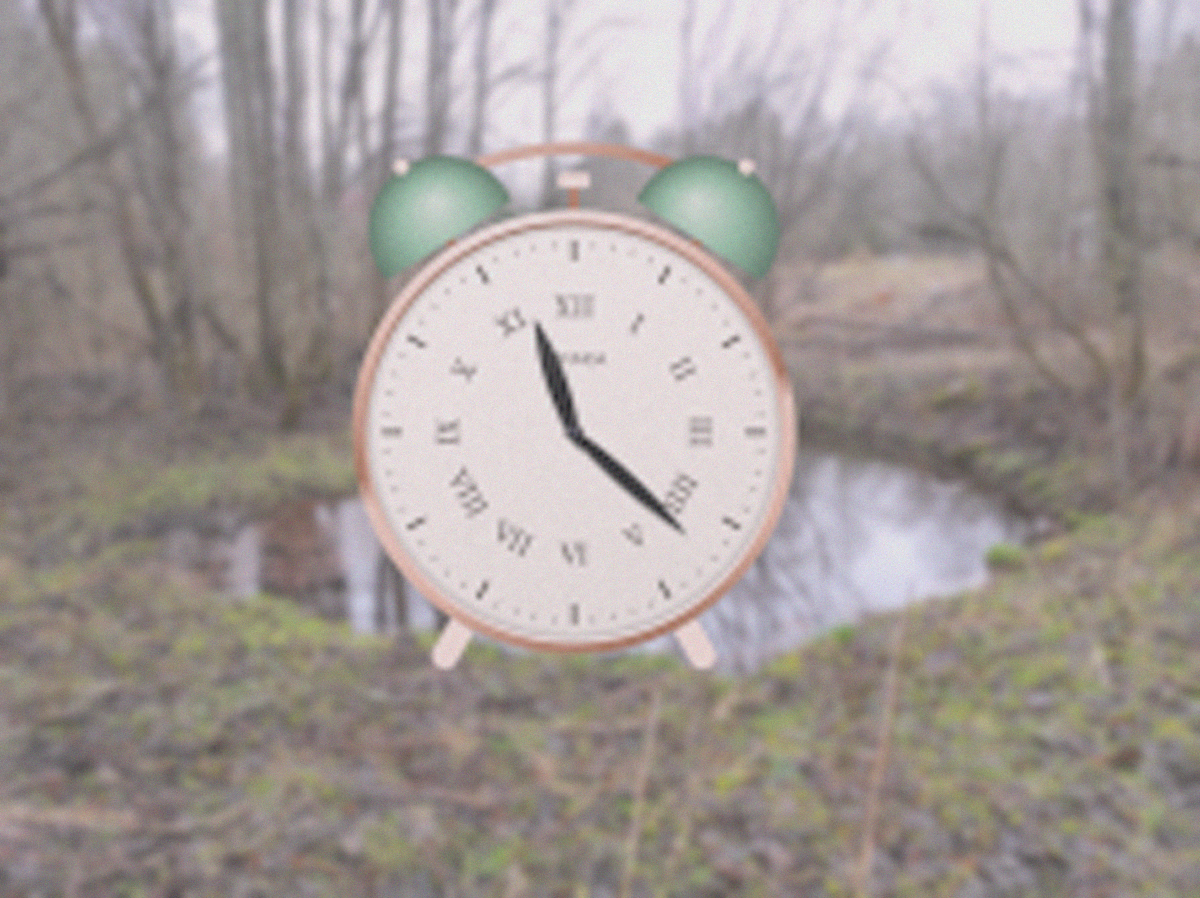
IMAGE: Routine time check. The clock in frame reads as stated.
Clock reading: 11:22
